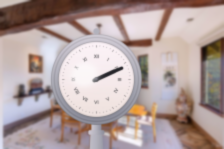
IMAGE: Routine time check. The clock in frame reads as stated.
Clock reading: 2:11
